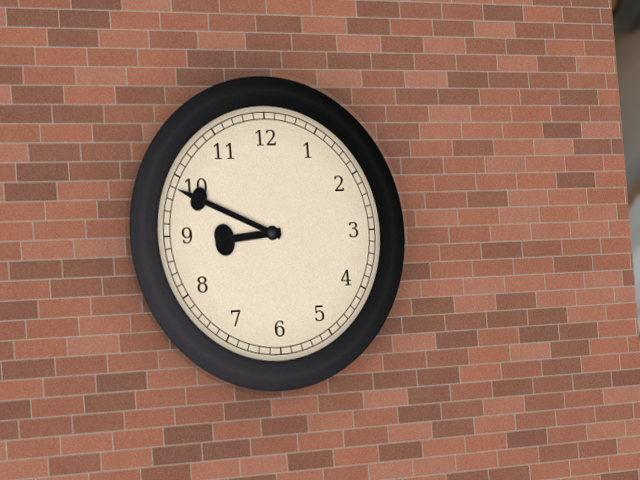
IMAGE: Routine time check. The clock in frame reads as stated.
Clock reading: 8:49
